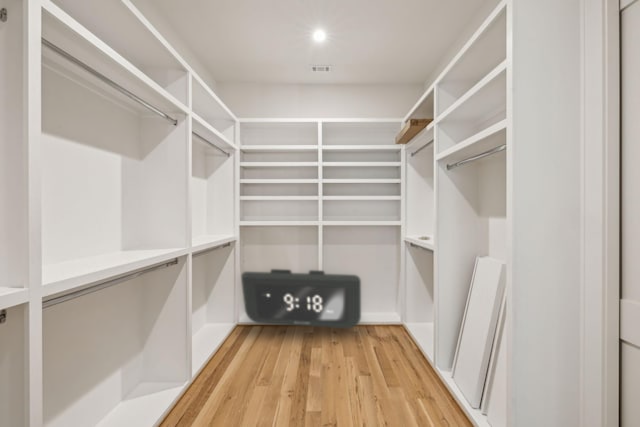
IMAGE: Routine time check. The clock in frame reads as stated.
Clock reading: 9:18
